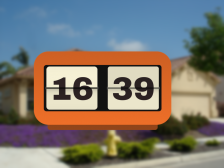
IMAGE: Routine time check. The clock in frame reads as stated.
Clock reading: 16:39
